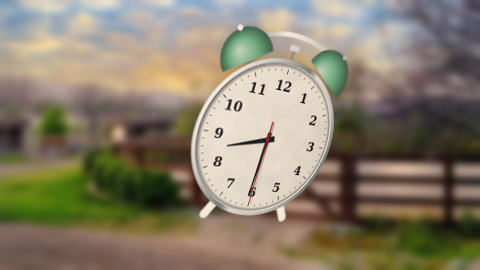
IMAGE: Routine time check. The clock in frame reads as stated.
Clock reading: 8:30:30
